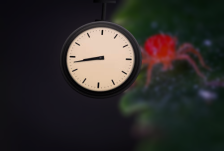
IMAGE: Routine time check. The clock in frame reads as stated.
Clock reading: 8:43
